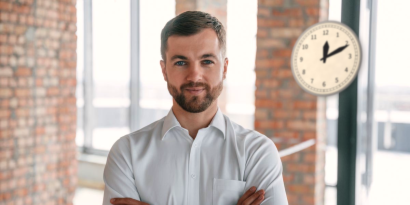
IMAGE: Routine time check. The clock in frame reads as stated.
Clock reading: 12:11
